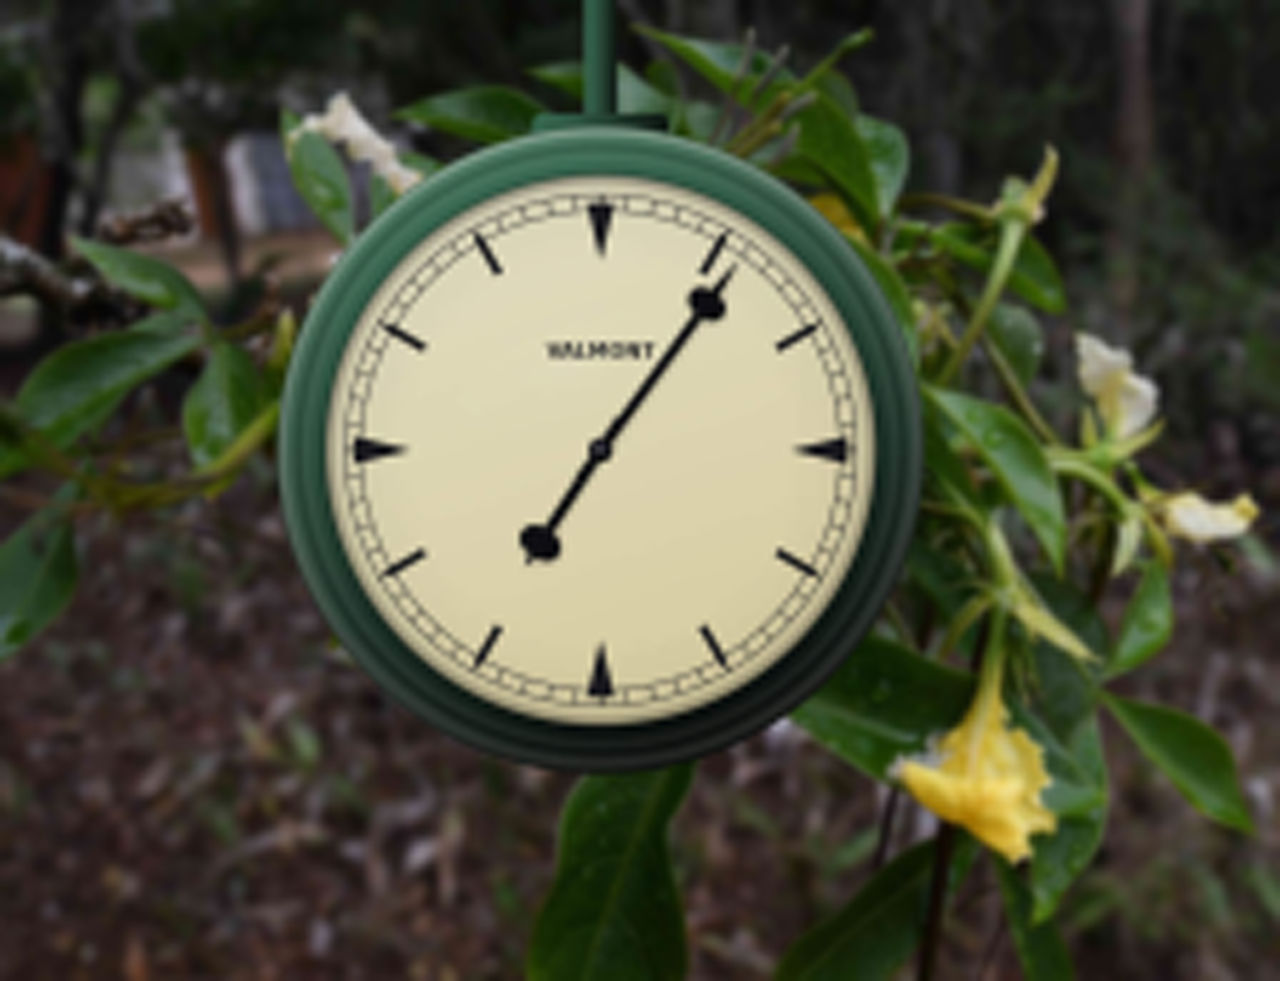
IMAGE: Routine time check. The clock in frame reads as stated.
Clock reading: 7:06
